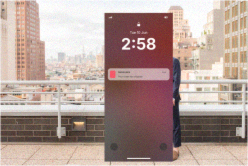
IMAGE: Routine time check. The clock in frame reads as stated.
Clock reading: 2:58
